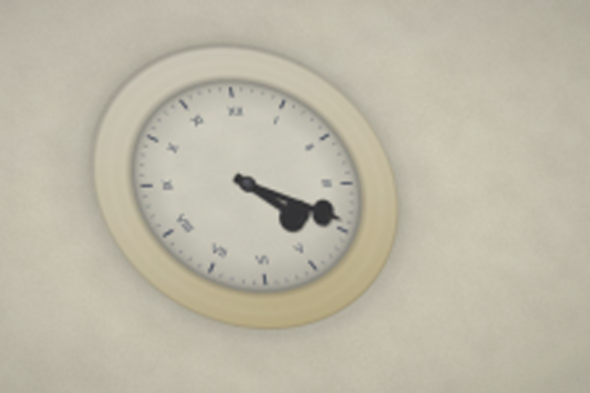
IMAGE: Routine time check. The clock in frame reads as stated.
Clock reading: 4:19
